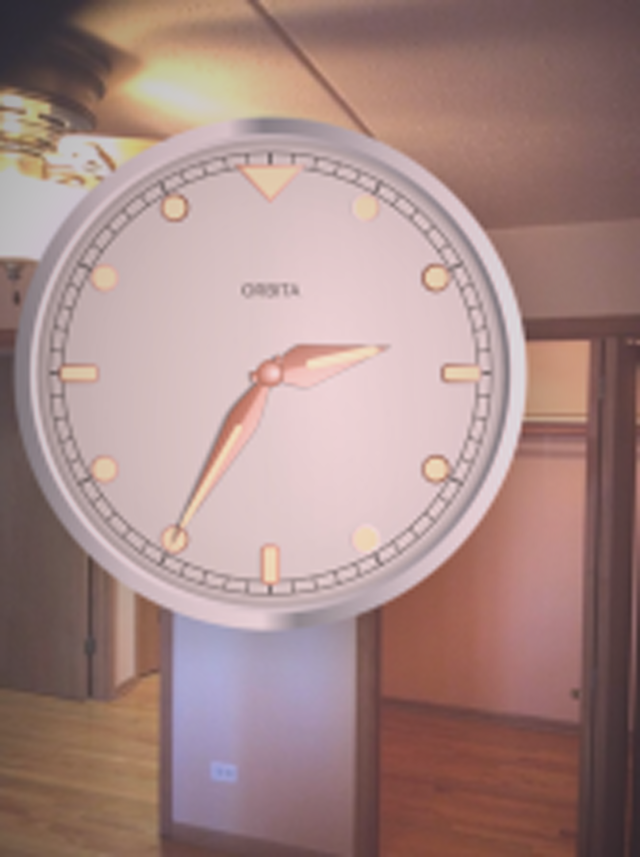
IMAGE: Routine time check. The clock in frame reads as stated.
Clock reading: 2:35
